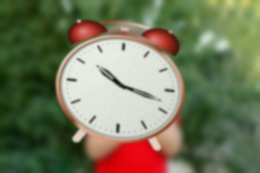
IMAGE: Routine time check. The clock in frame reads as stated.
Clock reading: 10:18
